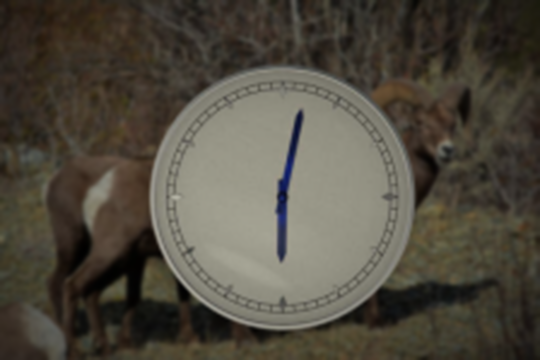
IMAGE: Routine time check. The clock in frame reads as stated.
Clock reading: 6:02
